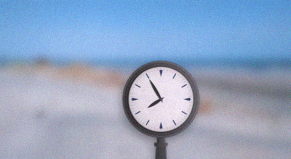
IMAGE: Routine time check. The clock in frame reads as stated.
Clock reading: 7:55
